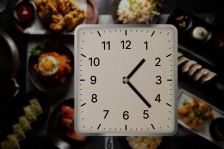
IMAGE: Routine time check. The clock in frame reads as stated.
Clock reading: 1:23
